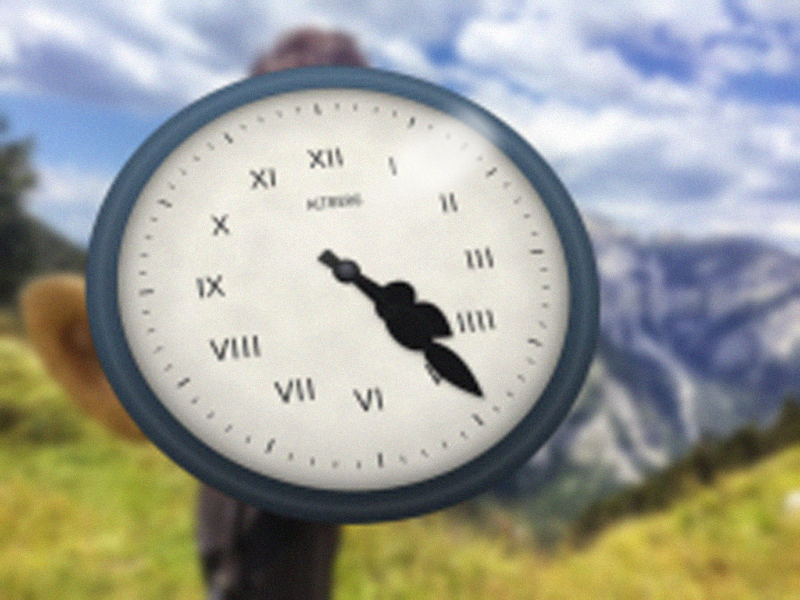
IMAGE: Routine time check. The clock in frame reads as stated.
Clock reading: 4:24
